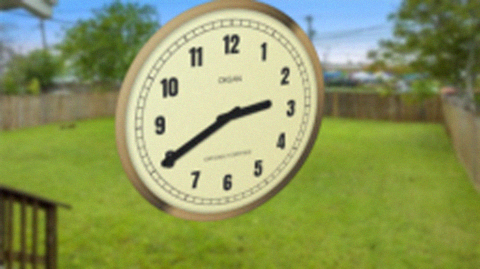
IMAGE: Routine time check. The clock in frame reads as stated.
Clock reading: 2:40
